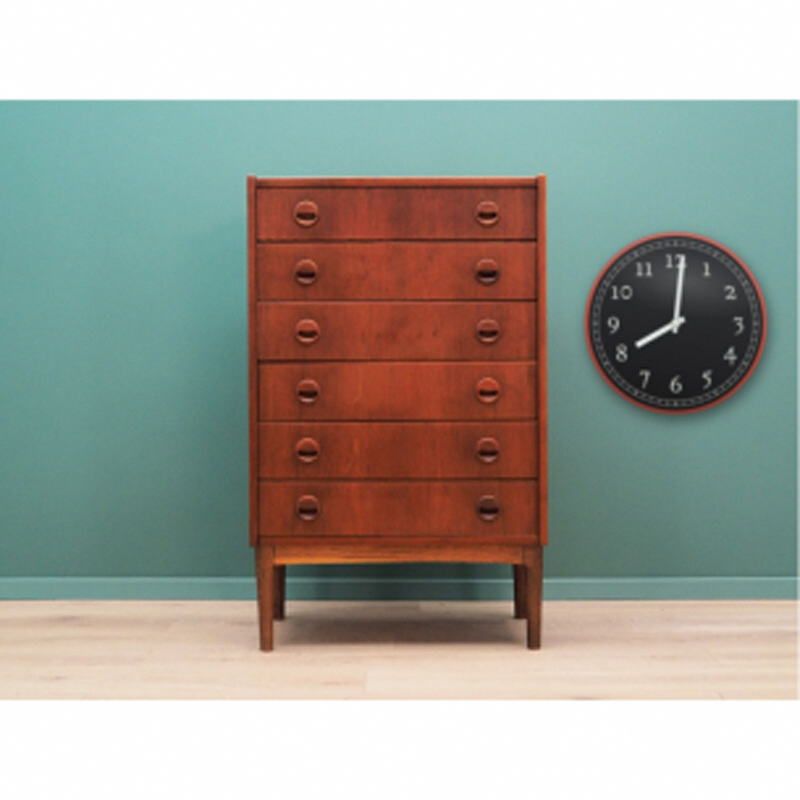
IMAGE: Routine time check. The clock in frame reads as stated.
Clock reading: 8:01
